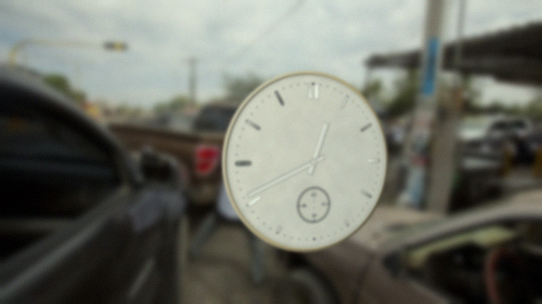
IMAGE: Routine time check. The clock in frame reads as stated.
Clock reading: 12:41
